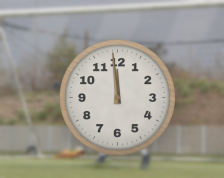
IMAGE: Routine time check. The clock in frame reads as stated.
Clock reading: 11:59
